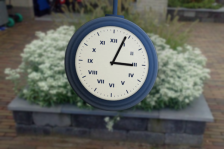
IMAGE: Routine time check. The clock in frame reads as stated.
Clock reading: 3:04
